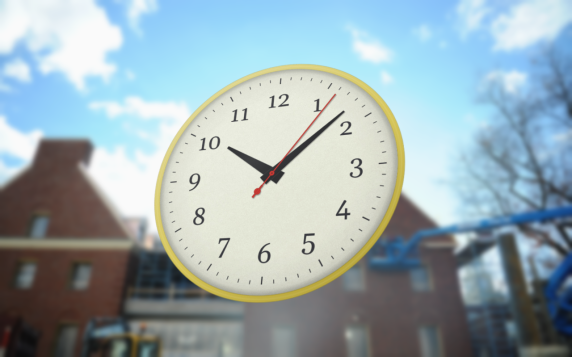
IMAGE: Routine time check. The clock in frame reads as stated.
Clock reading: 10:08:06
